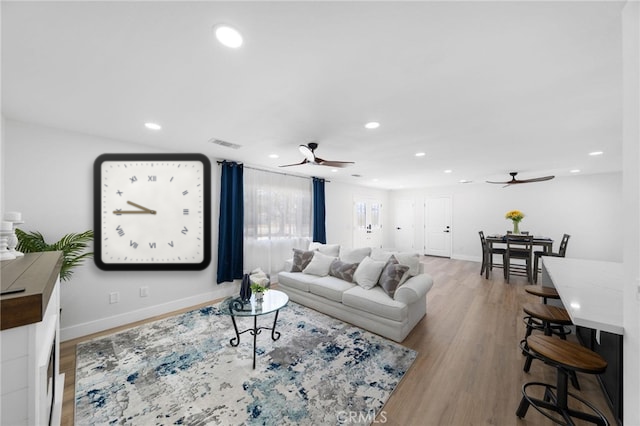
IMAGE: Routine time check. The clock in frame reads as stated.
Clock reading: 9:45
